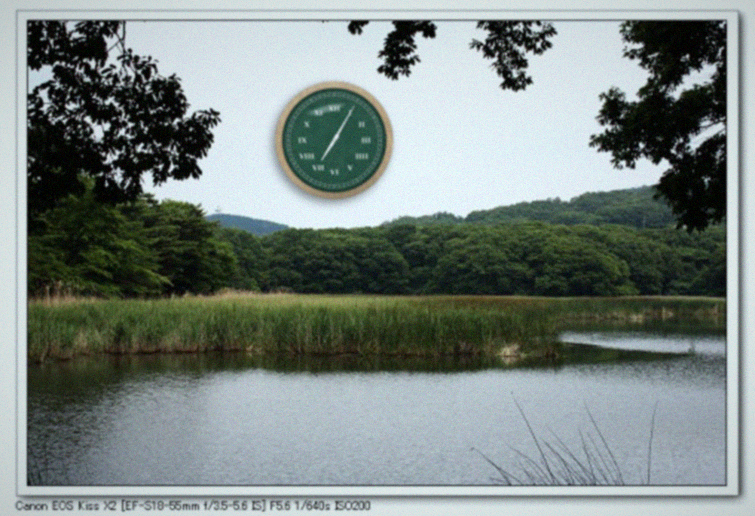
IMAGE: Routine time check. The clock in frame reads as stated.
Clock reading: 7:05
